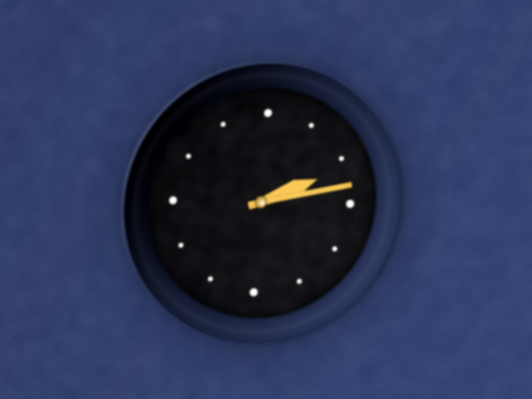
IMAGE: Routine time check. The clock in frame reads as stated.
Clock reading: 2:13
